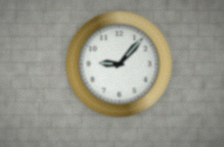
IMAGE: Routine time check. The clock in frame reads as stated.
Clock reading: 9:07
